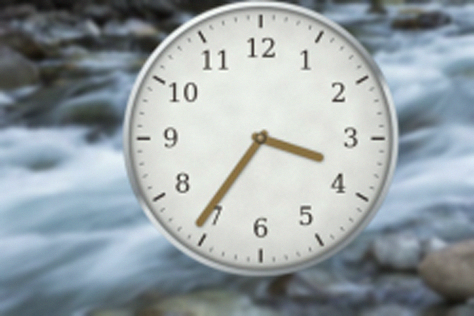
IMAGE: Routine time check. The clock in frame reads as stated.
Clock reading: 3:36
